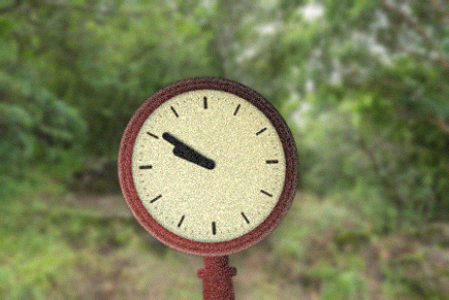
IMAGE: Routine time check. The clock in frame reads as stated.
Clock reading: 9:51
